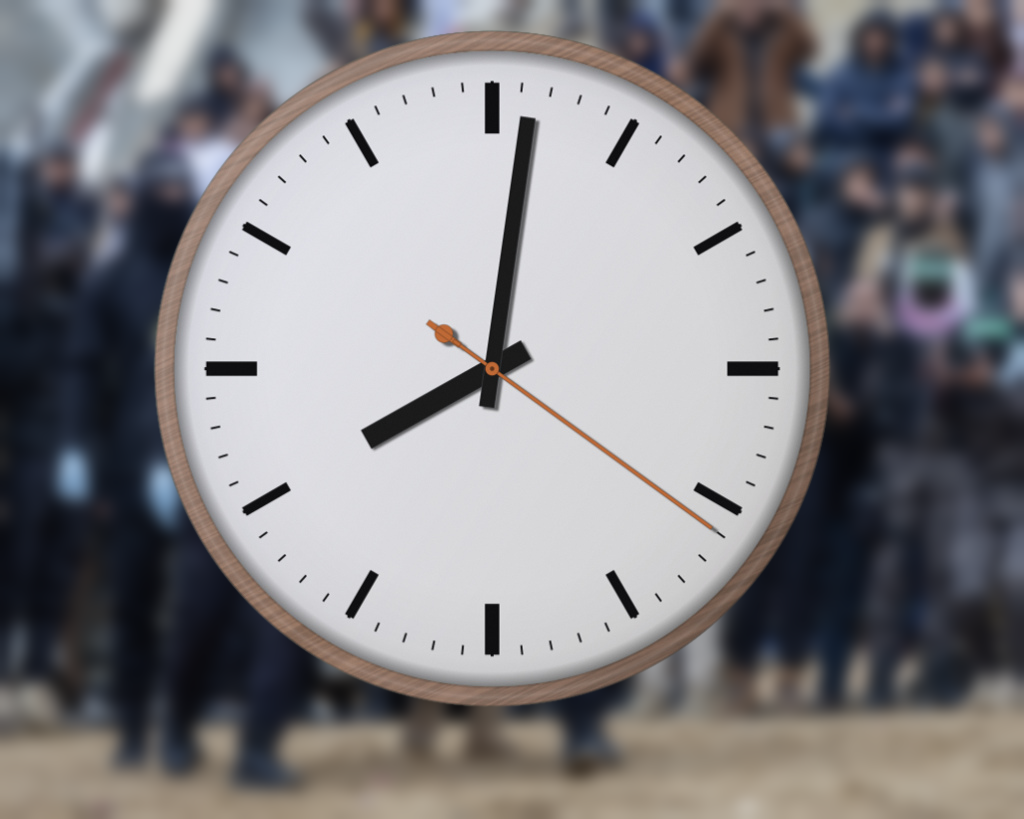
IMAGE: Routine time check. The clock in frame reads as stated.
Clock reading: 8:01:21
